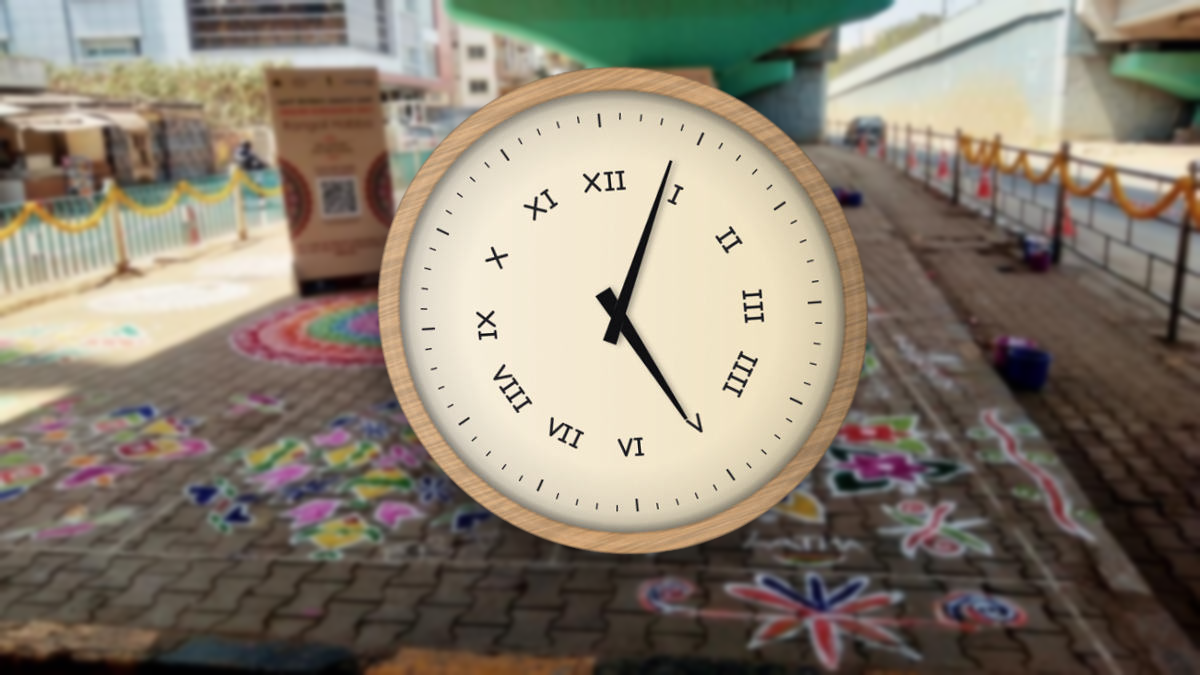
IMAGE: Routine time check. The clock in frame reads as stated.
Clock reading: 5:04
